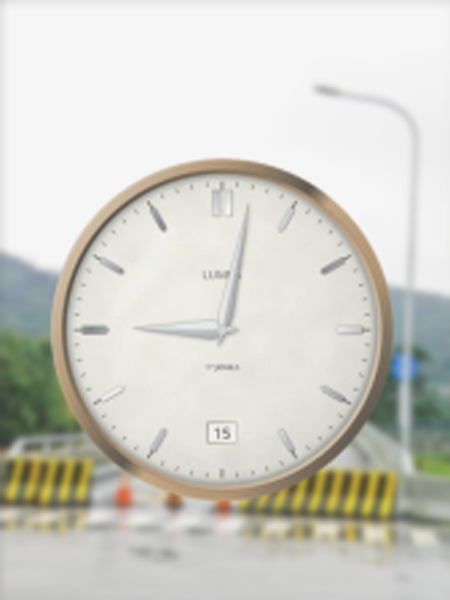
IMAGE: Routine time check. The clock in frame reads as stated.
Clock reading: 9:02
